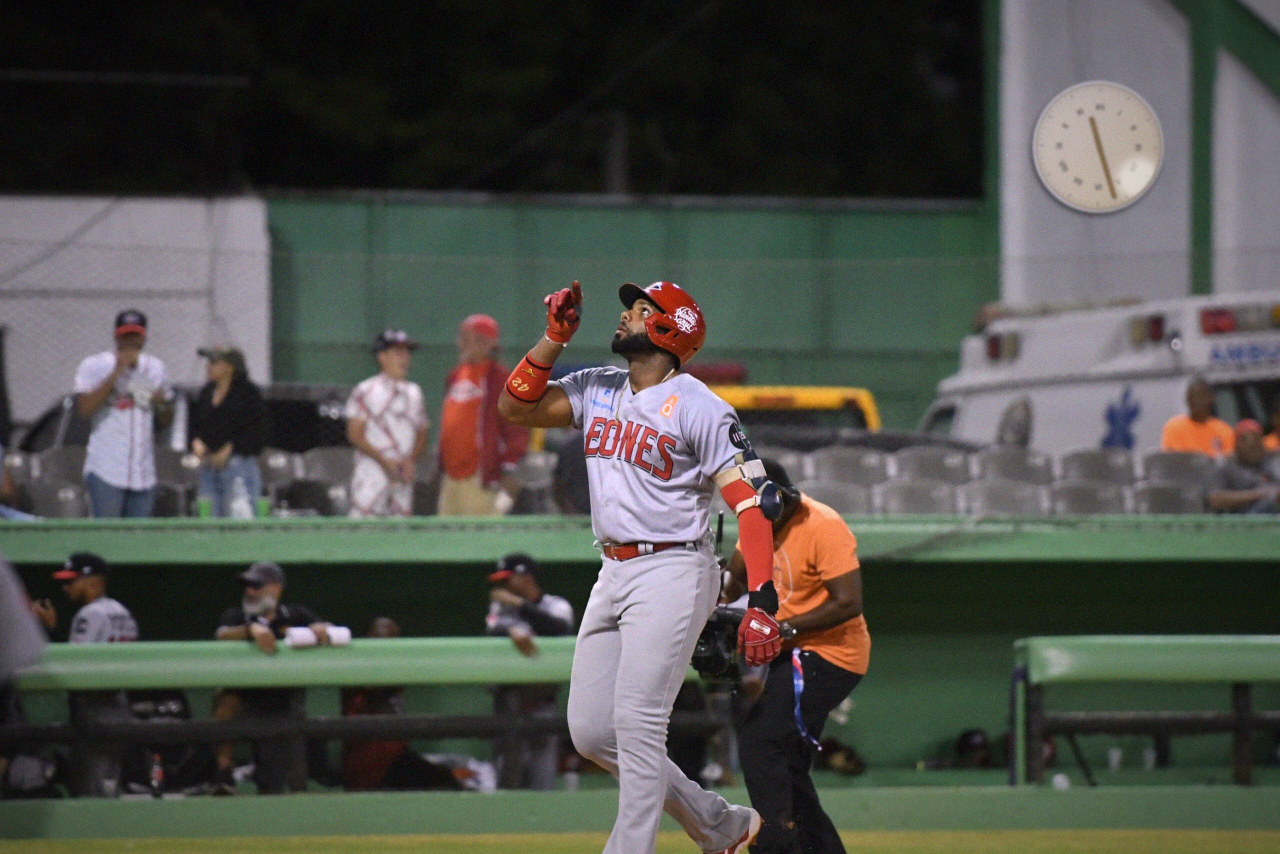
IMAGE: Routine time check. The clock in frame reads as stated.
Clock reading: 11:27
